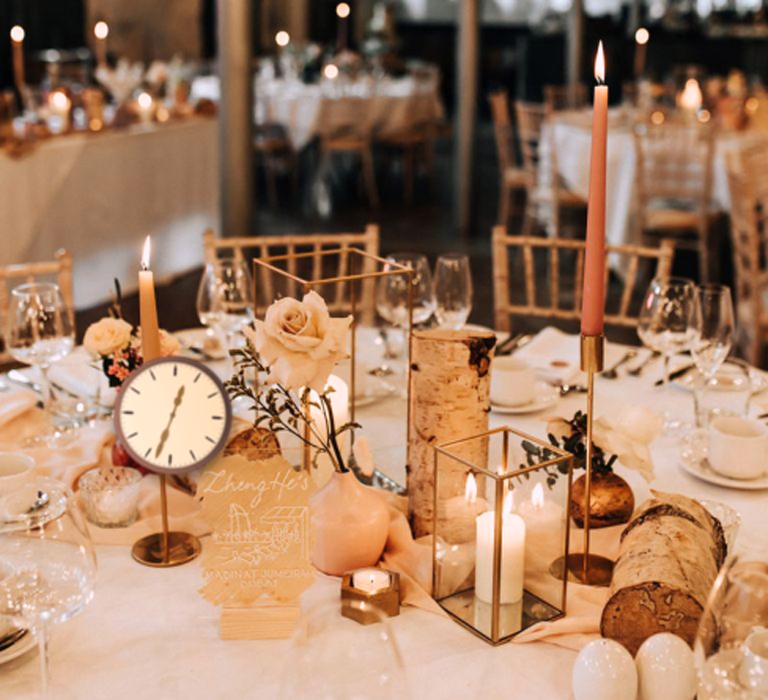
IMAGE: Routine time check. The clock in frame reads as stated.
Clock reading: 12:33
